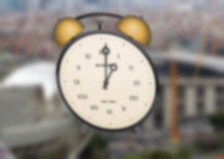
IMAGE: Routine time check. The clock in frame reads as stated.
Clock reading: 1:01
